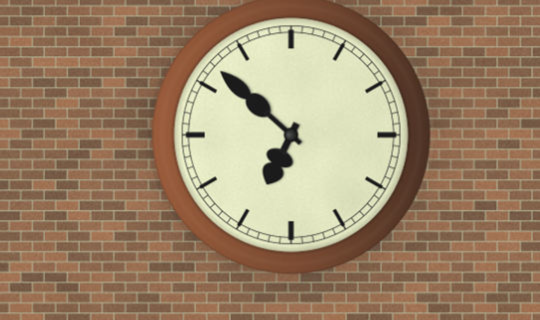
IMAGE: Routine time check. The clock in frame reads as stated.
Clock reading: 6:52
